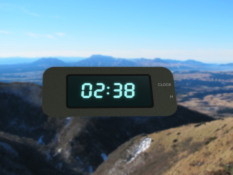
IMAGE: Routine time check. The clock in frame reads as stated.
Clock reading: 2:38
